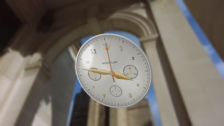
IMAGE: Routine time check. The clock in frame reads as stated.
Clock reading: 3:47
